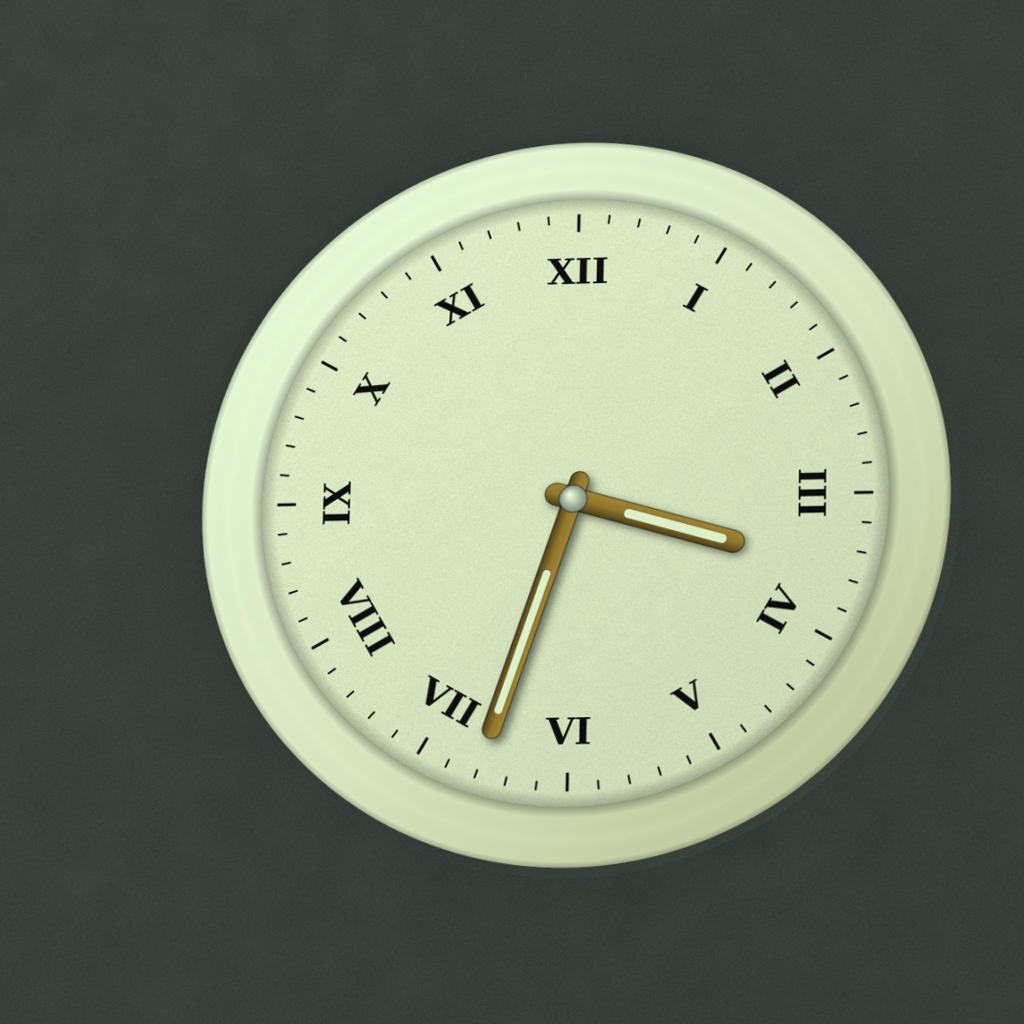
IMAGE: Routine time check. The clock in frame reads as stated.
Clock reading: 3:33
